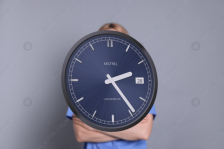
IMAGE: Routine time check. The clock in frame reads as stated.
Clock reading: 2:24
